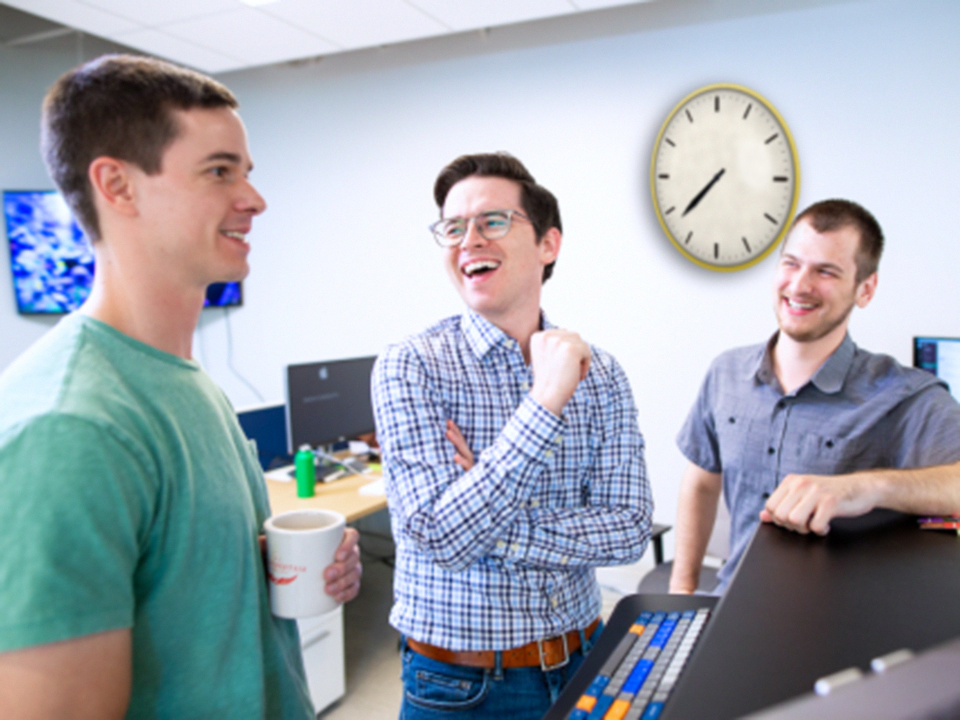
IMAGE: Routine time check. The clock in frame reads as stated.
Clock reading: 7:38
